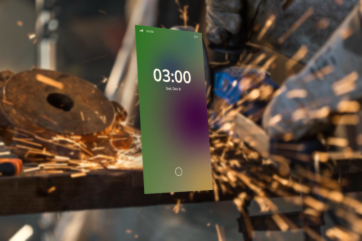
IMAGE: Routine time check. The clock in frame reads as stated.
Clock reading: 3:00
